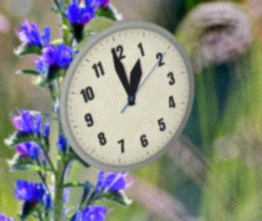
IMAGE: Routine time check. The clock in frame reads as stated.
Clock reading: 12:59:10
